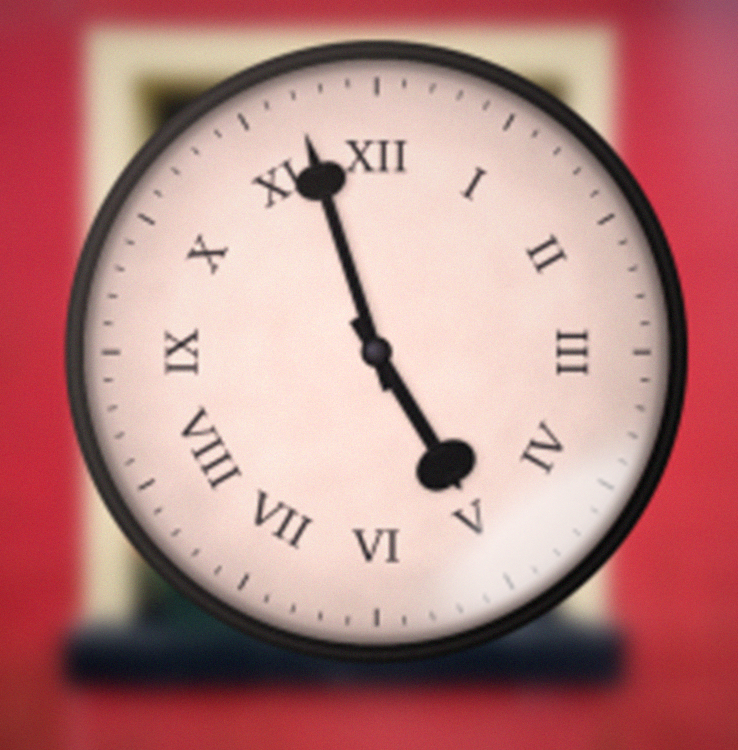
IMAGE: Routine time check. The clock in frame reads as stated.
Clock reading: 4:57
